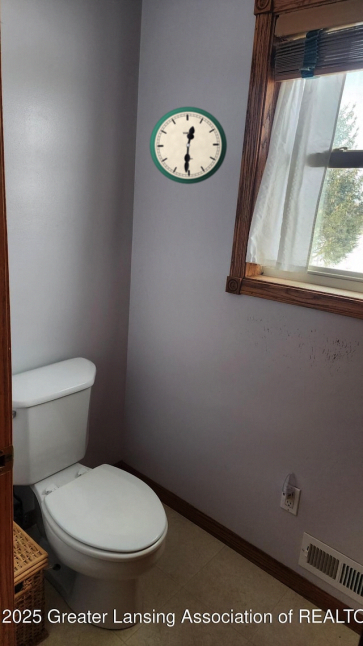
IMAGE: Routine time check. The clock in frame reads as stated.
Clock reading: 12:31
